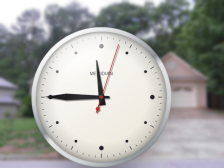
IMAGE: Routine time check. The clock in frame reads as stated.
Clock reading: 11:45:03
